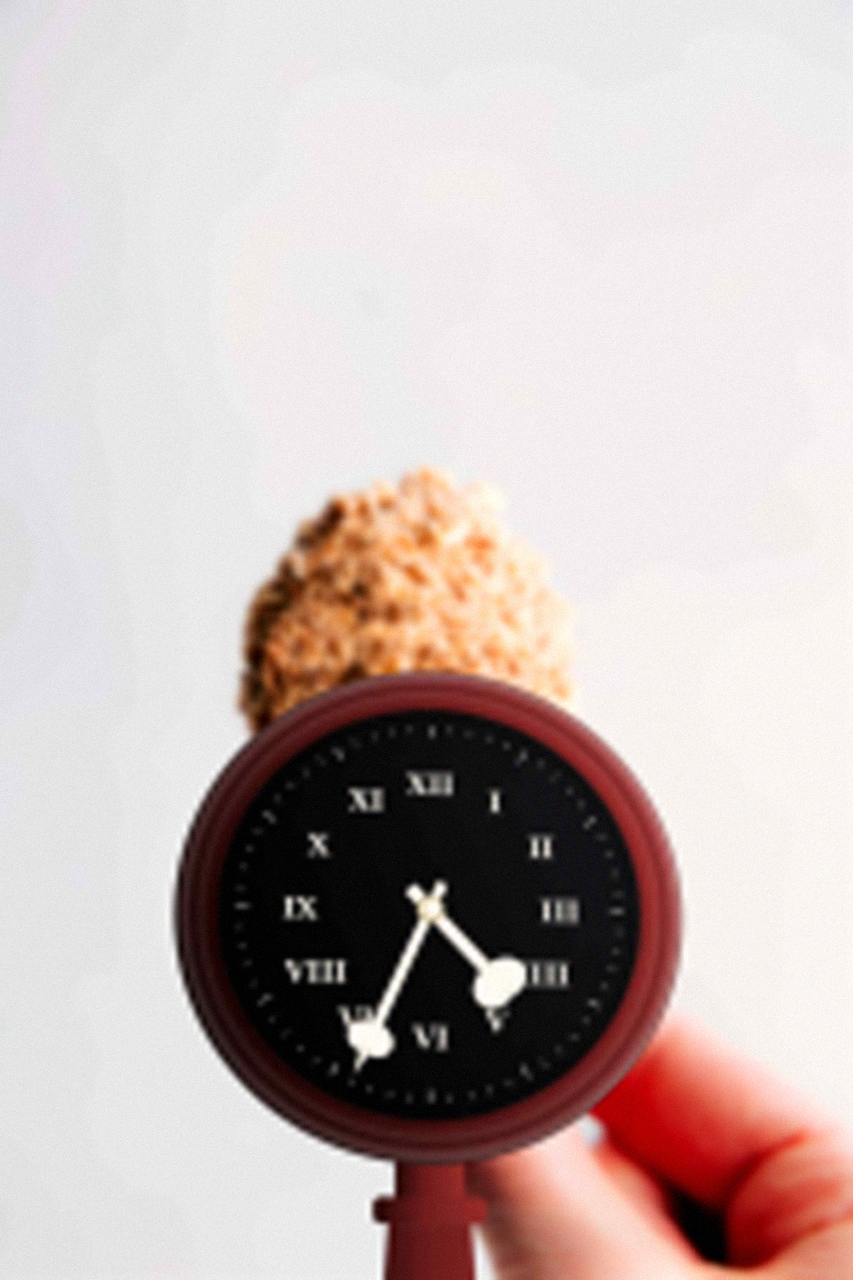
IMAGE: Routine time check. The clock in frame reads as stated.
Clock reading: 4:34
